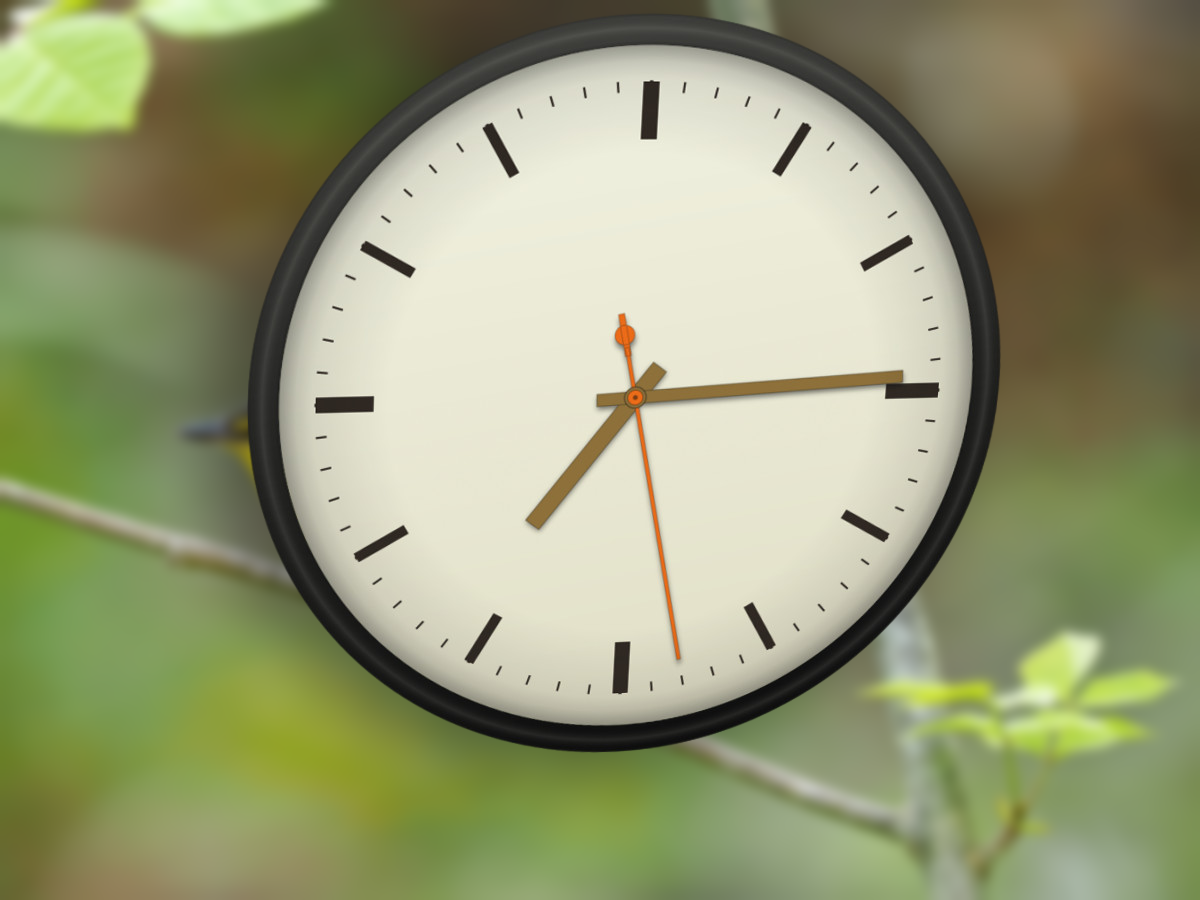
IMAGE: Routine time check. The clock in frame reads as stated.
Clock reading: 7:14:28
